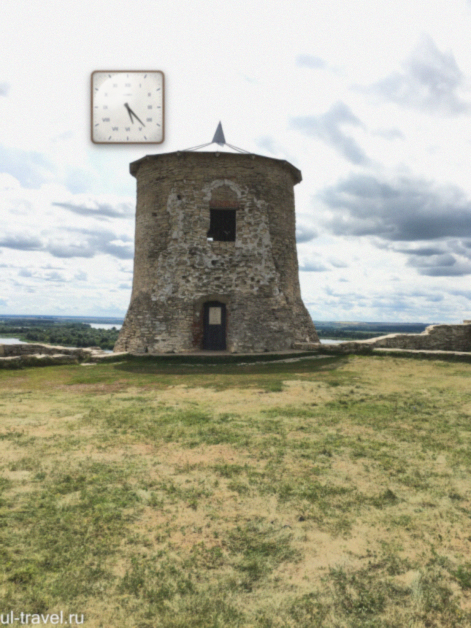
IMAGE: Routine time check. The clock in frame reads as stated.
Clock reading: 5:23
